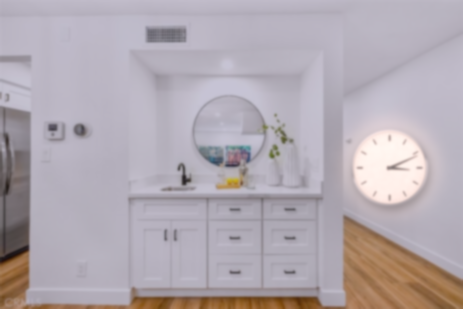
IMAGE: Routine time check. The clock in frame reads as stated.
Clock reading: 3:11
